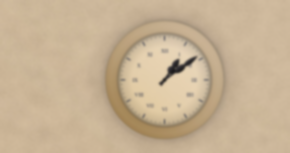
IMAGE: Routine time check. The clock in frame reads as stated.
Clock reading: 1:09
